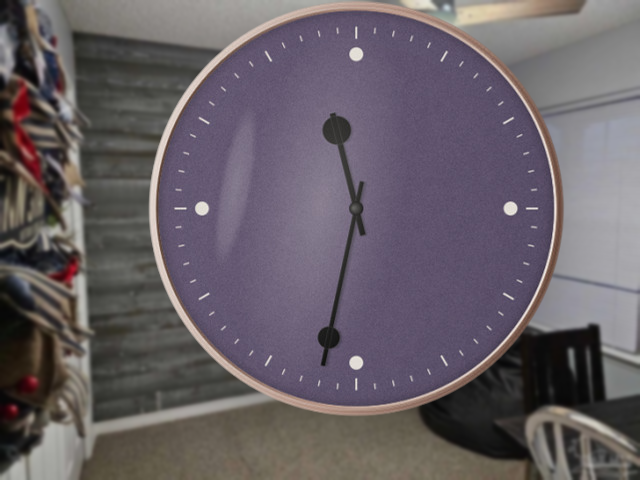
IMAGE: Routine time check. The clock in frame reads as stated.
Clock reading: 11:32
